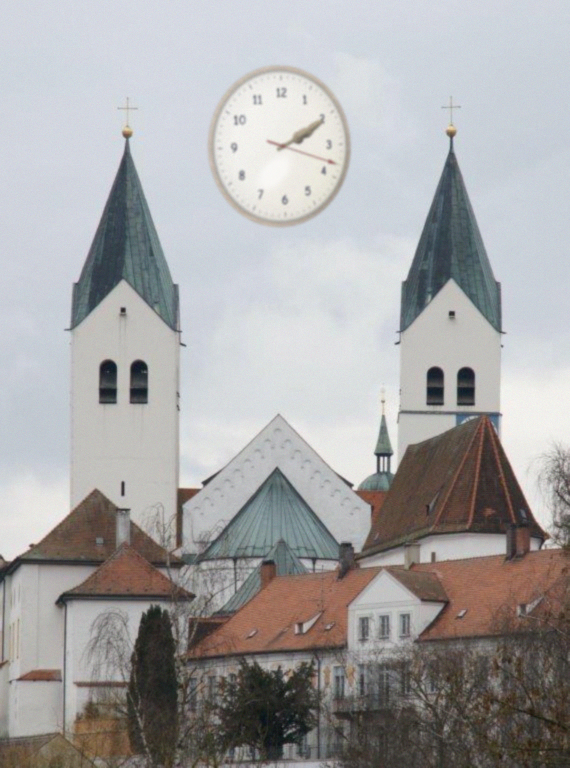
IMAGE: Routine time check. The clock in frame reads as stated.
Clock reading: 2:10:18
